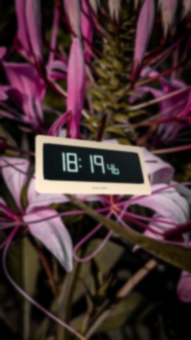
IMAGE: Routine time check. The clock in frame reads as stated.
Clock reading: 18:19
